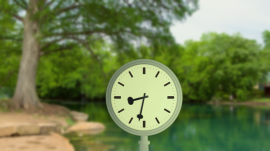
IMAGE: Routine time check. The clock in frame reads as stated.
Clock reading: 8:32
